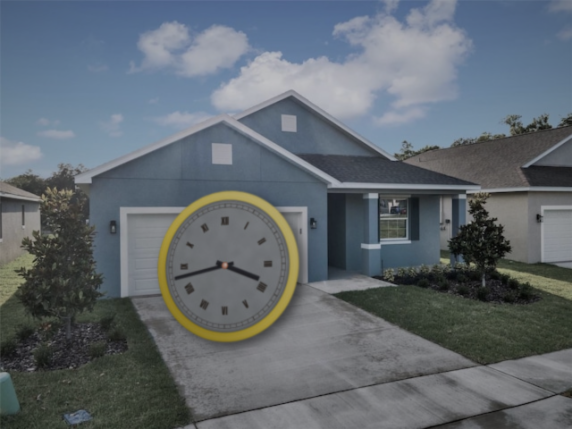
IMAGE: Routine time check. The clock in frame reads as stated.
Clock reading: 3:43
